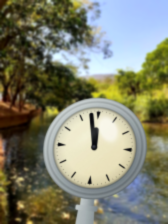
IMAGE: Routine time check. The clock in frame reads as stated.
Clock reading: 11:58
